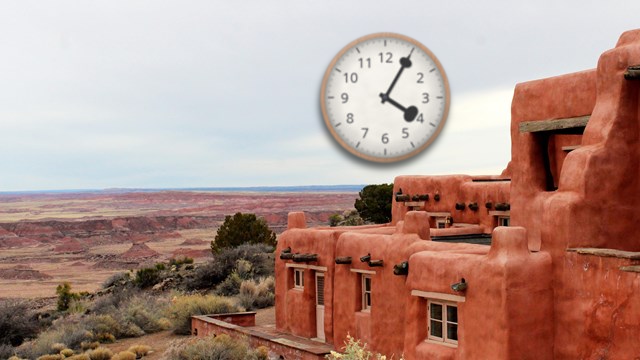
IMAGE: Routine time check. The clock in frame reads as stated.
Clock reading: 4:05
